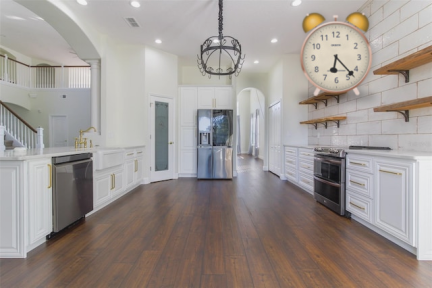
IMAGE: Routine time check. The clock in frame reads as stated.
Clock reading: 6:23
